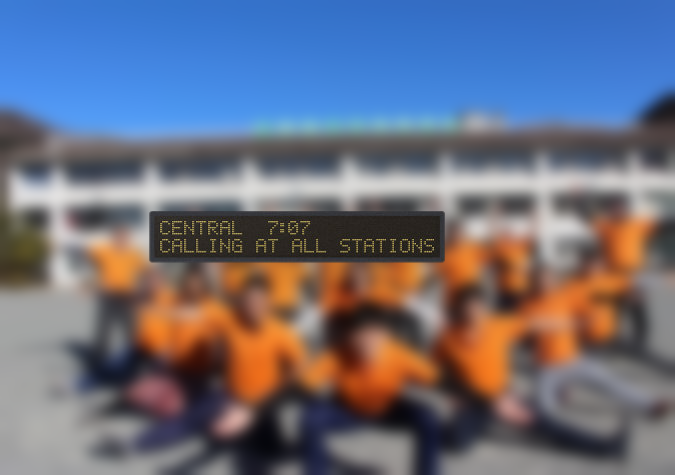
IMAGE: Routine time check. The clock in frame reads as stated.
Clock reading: 7:07
